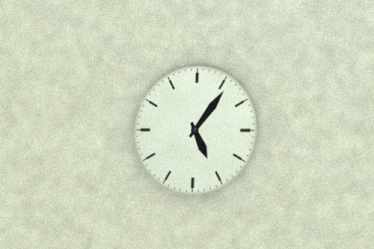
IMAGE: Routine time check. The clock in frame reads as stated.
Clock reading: 5:06
